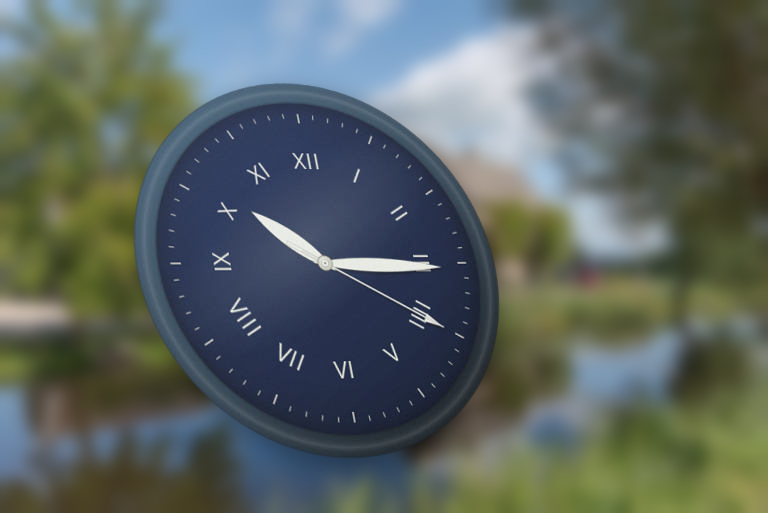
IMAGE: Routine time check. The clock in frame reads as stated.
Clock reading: 10:15:20
